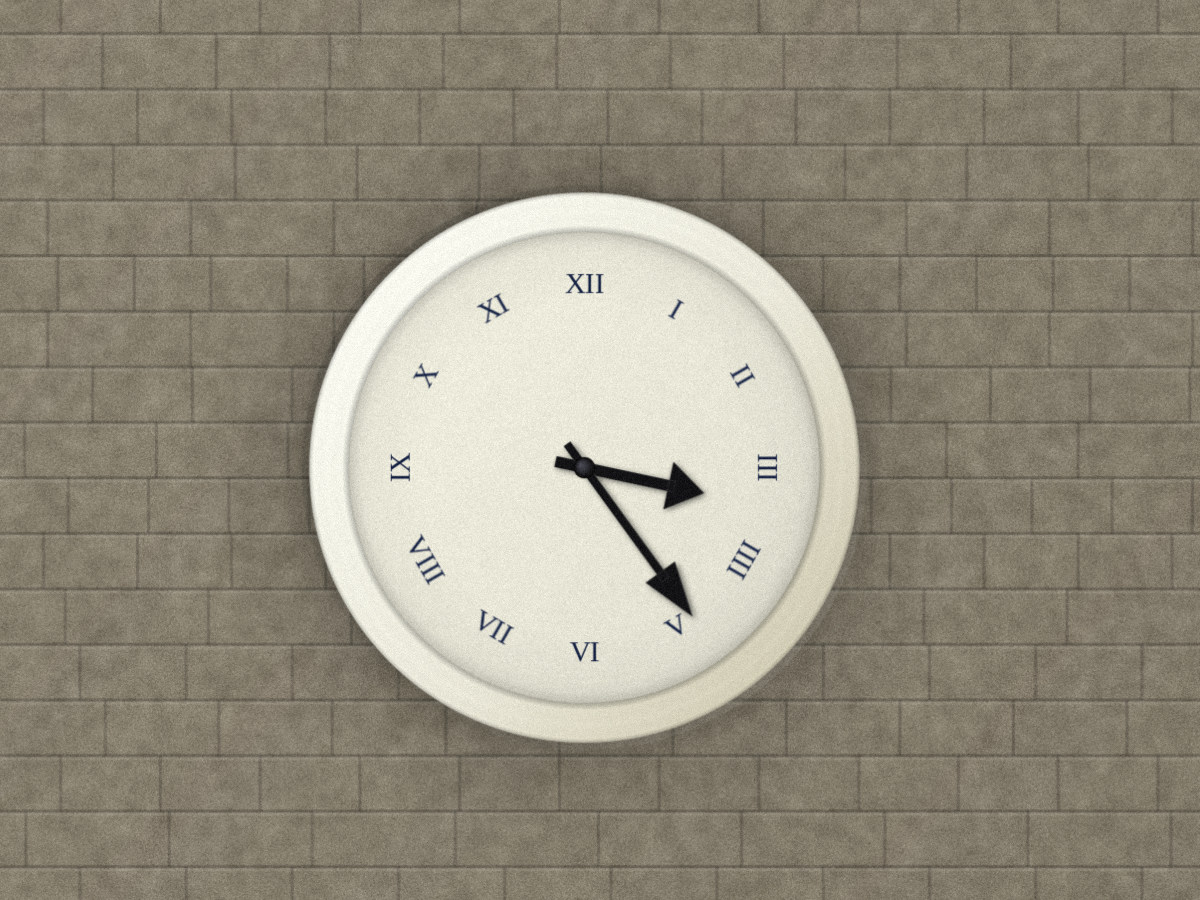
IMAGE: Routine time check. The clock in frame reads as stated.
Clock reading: 3:24
